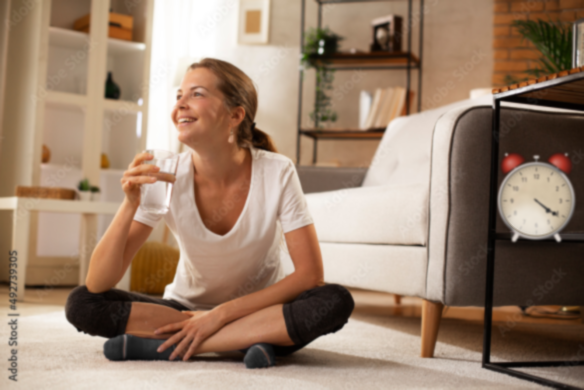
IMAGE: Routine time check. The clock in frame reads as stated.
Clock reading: 4:21
